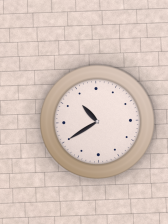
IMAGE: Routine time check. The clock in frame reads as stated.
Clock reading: 10:40
